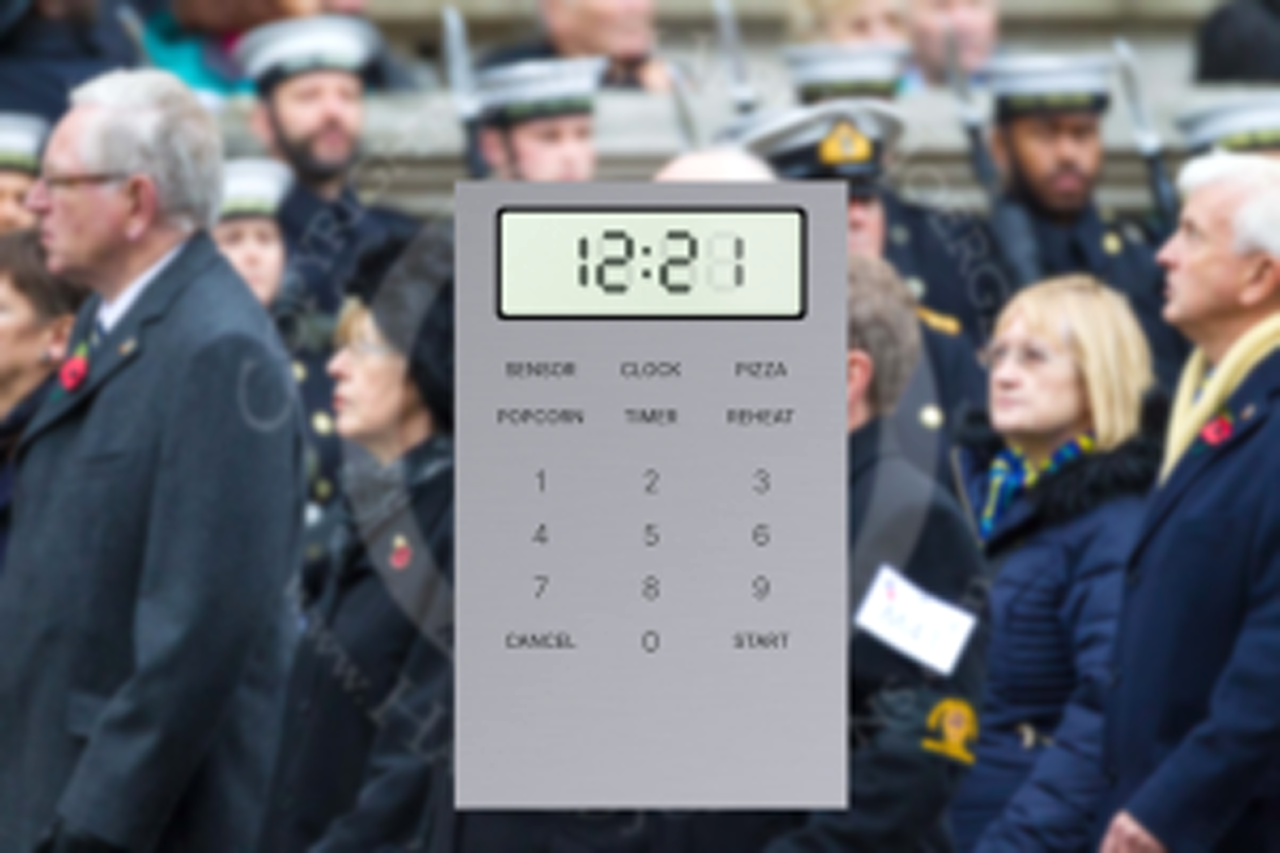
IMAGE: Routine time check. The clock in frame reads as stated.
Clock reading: 12:21
